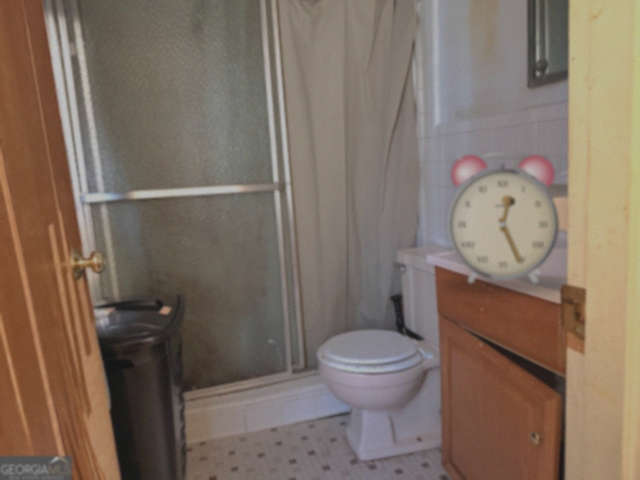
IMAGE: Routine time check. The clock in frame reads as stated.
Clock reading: 12:26
